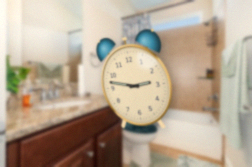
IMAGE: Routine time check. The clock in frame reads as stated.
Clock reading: 2:47
